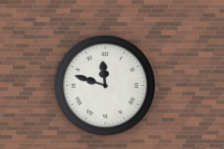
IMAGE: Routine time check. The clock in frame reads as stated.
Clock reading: 11:48
